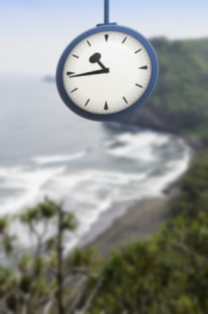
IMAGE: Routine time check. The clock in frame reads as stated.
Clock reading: 10:44
